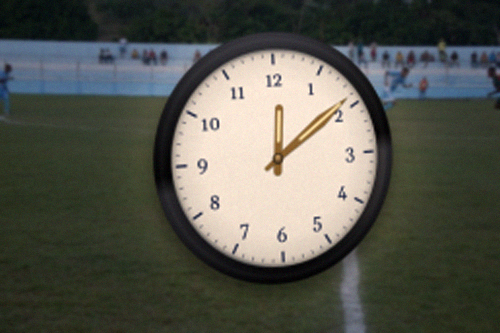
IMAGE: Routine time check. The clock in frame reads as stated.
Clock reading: 12:09
